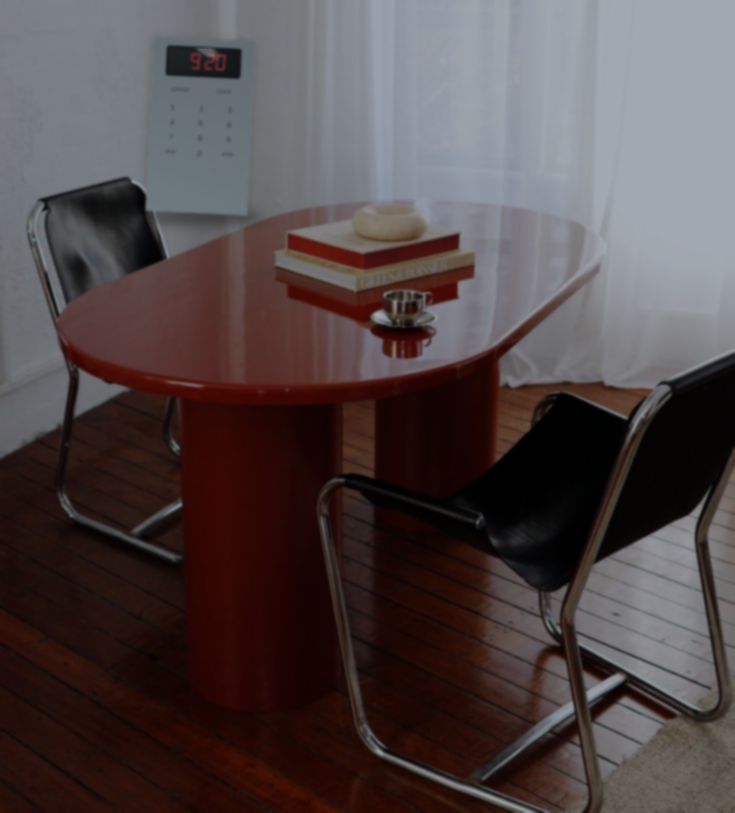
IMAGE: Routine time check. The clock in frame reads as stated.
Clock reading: 9:20
